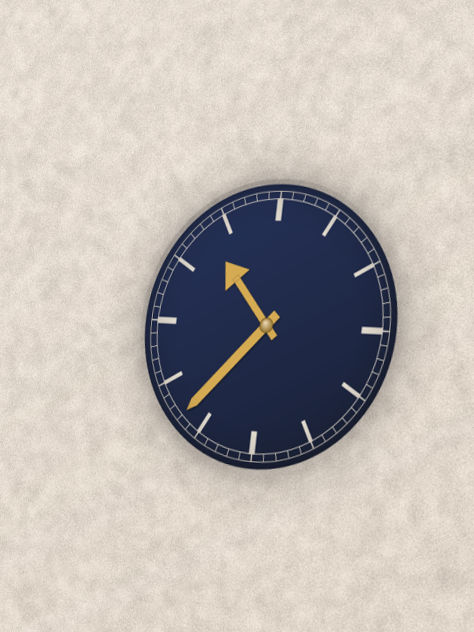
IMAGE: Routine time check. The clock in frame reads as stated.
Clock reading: 10:37
